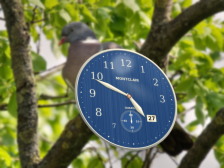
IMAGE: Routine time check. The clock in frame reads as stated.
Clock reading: 4:49
